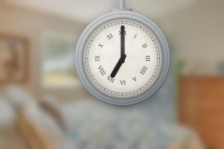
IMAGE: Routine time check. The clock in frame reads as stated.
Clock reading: 7:00
